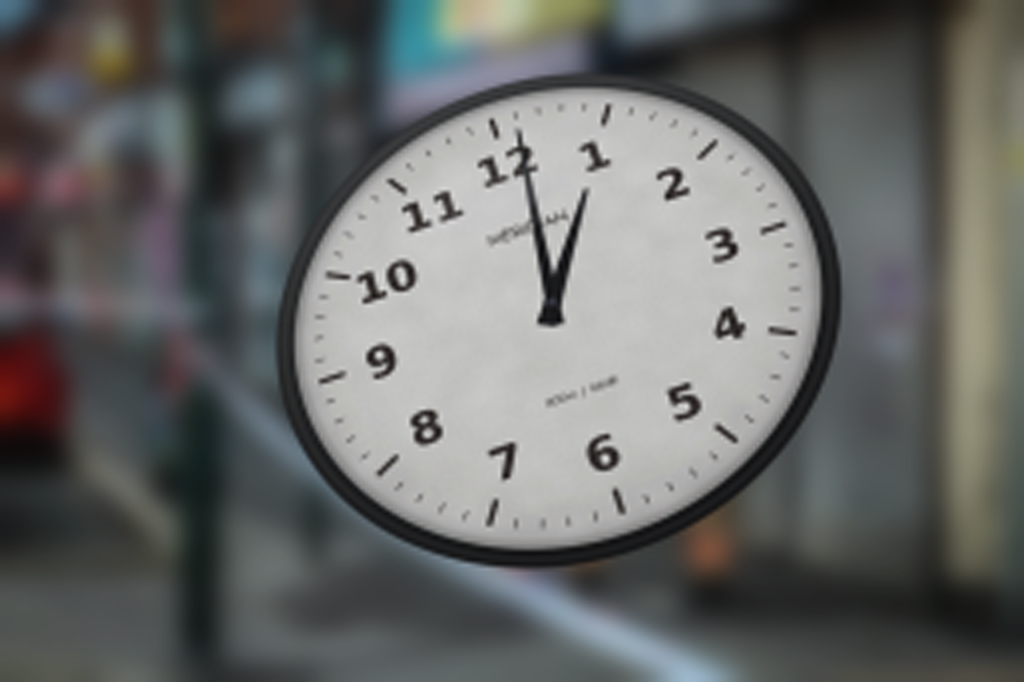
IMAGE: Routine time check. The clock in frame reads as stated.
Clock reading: 1:01
